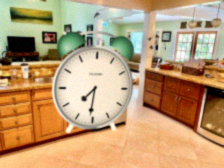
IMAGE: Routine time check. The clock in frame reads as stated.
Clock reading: 7:31
